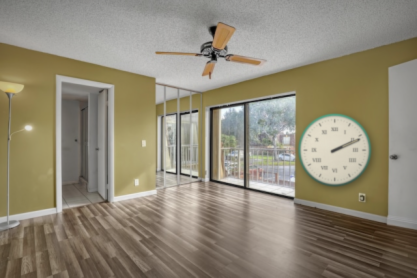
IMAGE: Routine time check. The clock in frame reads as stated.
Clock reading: 2:11
